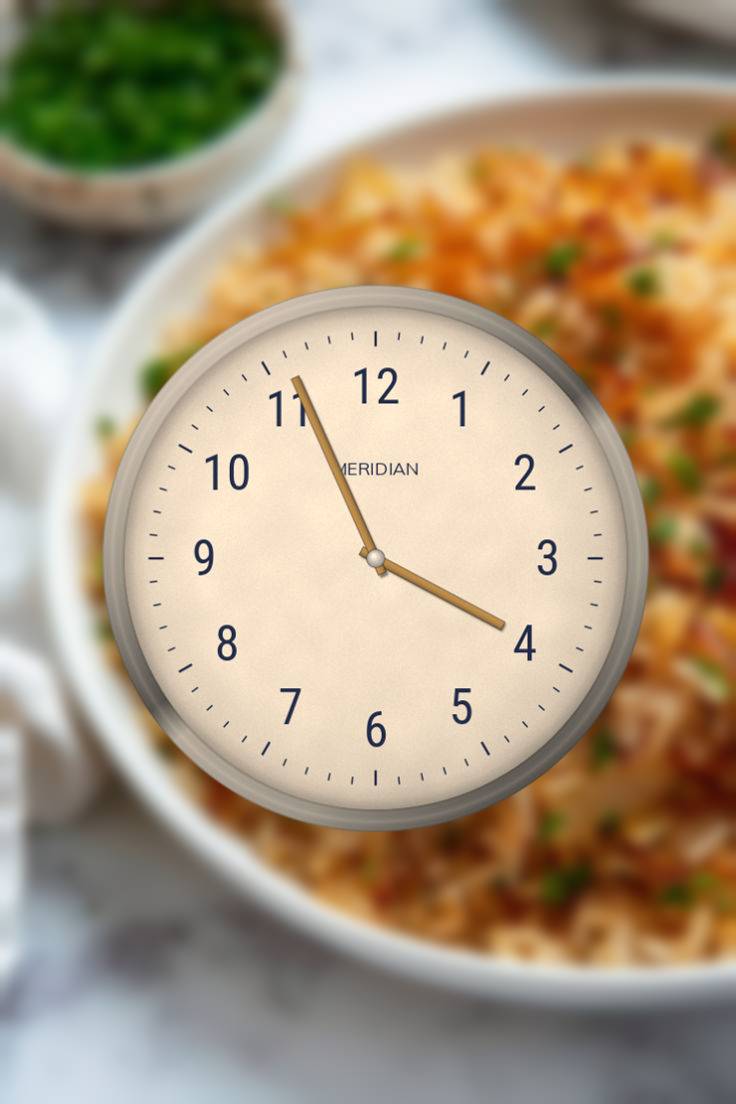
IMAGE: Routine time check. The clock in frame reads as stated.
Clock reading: 3:56
